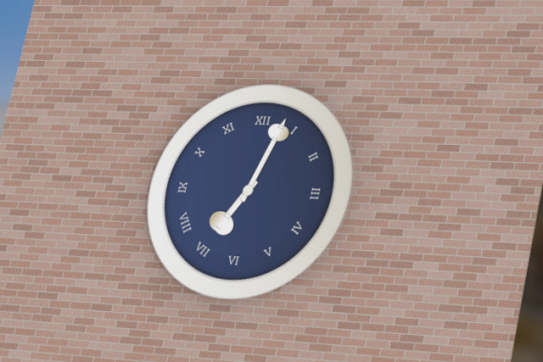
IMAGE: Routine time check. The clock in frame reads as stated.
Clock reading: 7:03
